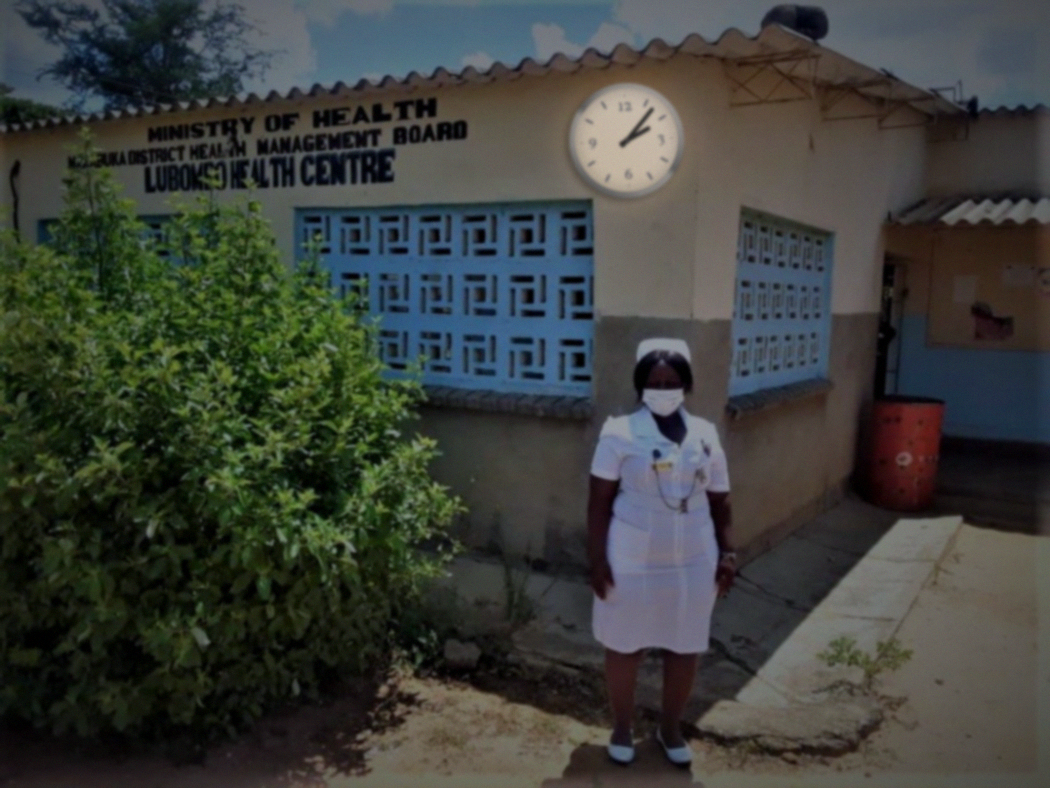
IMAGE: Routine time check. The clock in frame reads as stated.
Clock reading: 2:07
